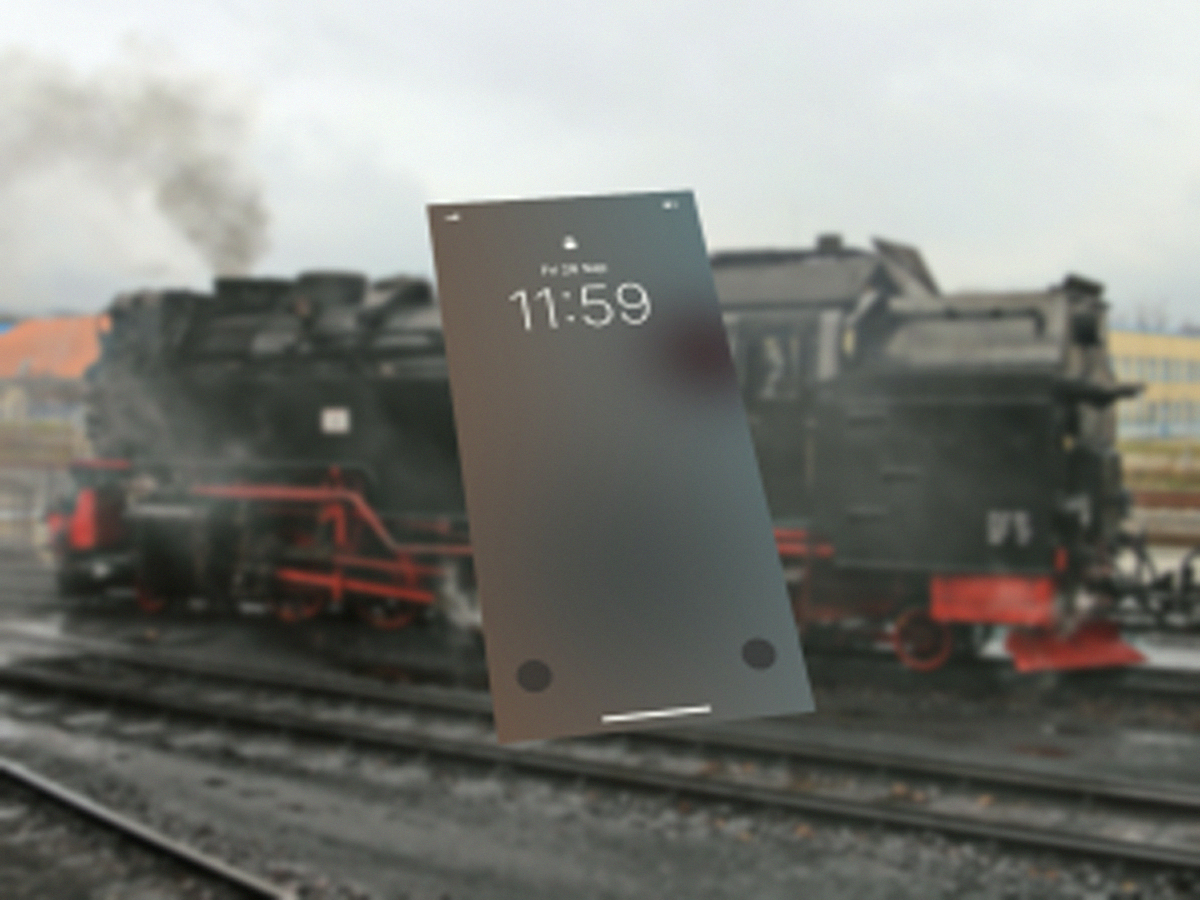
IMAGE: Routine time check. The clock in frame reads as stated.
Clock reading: 11:59
